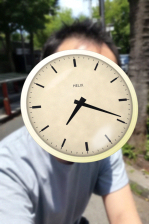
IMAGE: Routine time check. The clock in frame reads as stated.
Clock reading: 7:19
